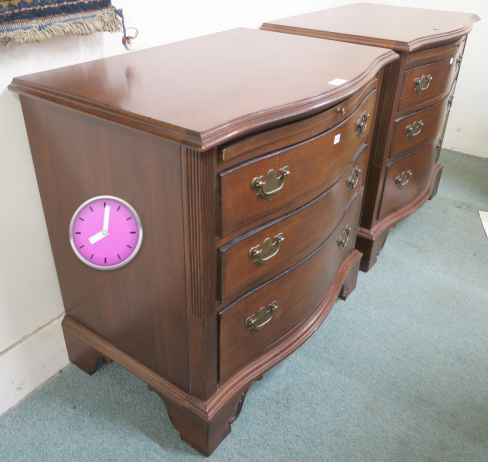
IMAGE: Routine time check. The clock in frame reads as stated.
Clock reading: 8:01
